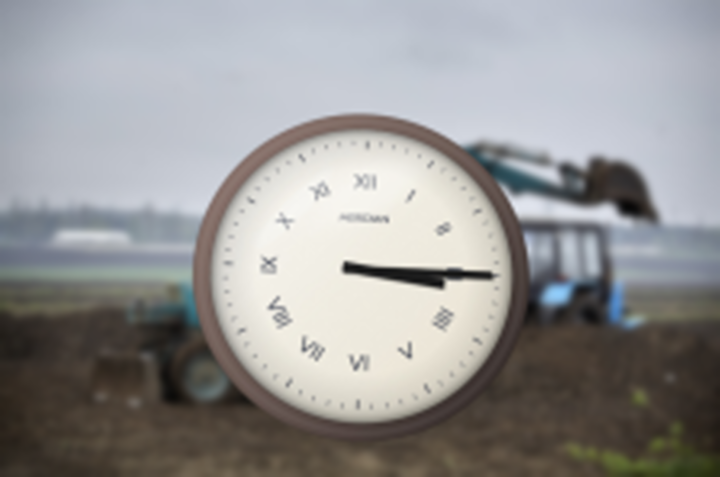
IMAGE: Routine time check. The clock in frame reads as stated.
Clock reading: 3:15
